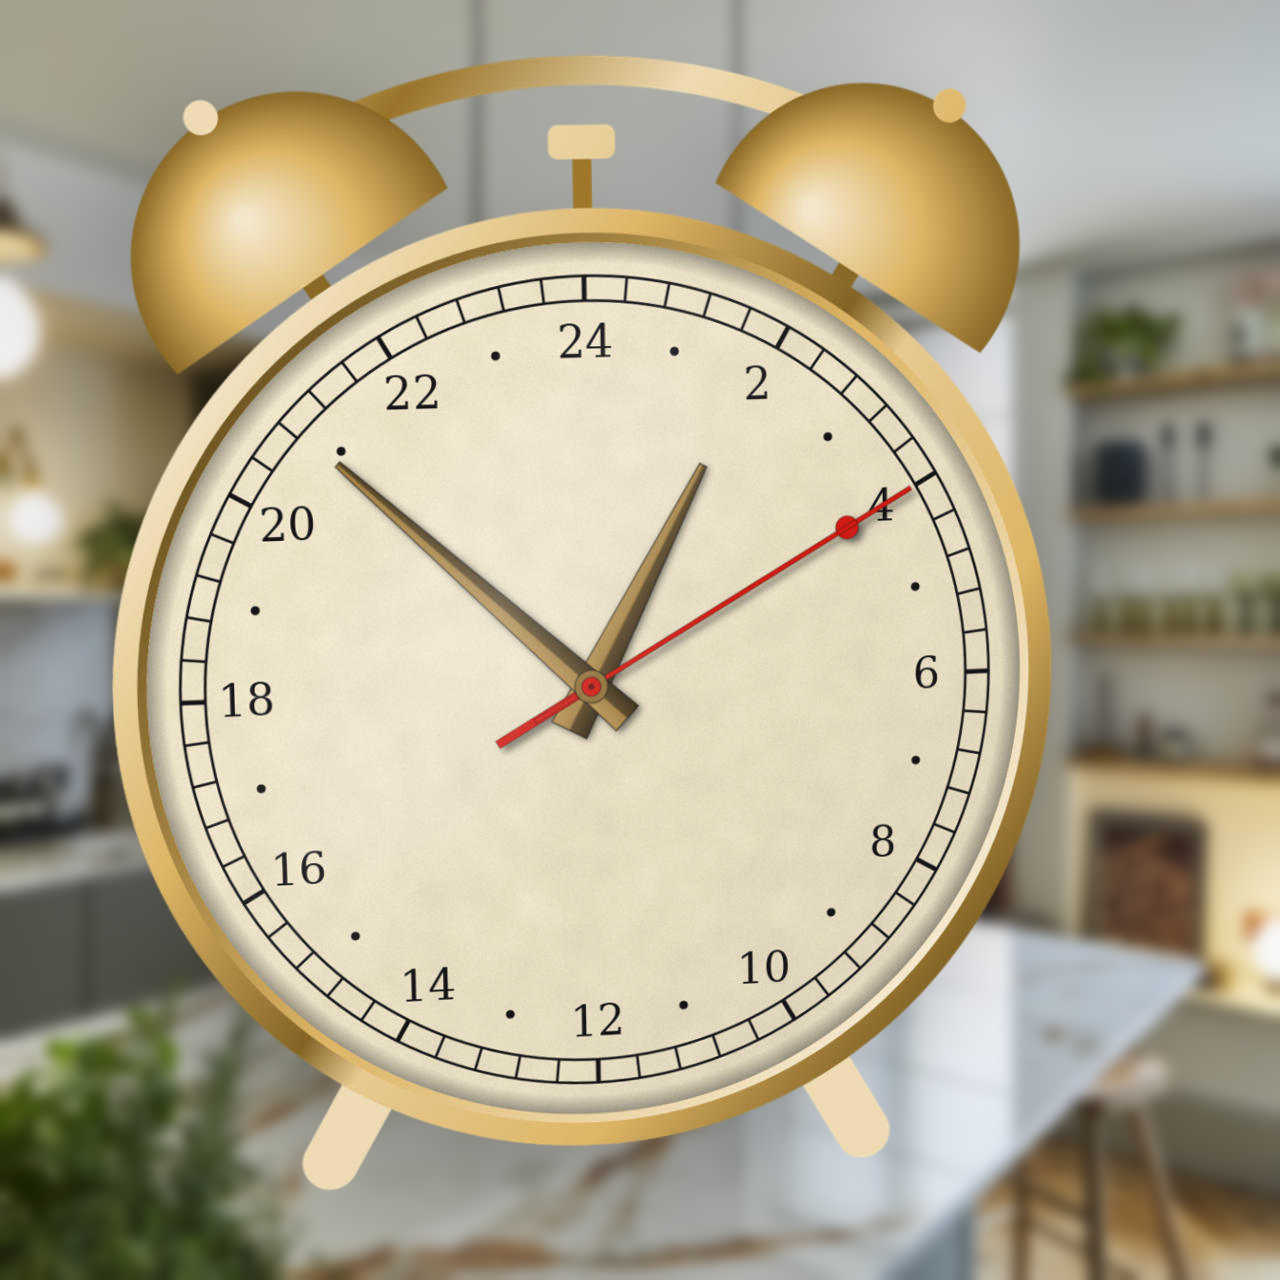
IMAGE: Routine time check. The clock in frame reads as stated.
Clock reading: 1:52:10
